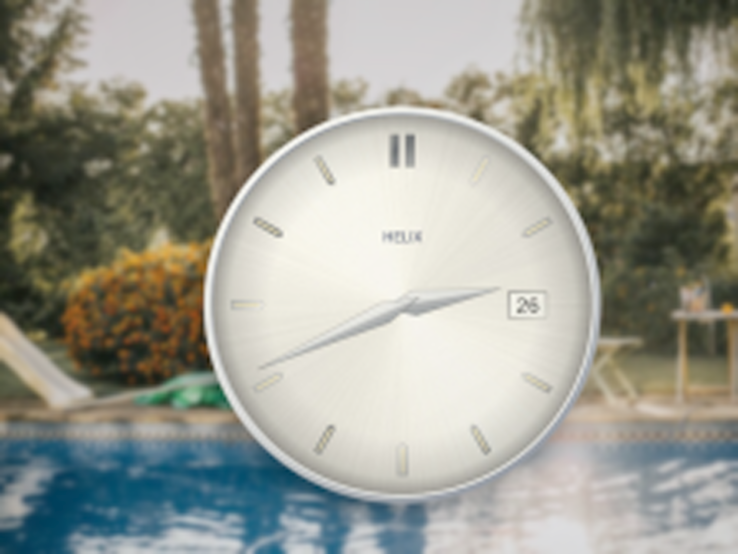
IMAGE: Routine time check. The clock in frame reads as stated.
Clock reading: 2:41
